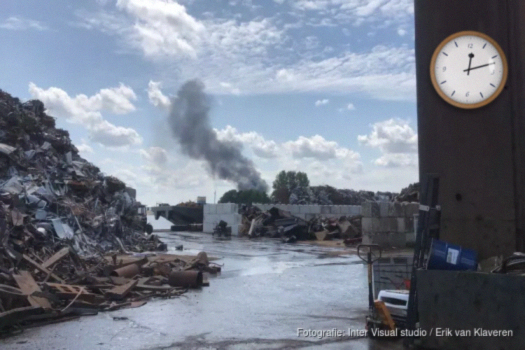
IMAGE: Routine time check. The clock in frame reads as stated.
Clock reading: 12:12
